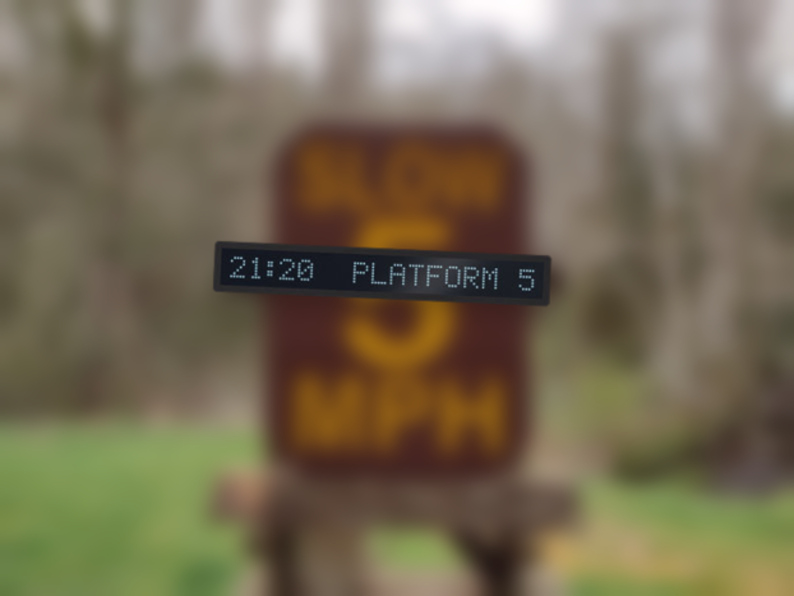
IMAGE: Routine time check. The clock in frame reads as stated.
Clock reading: 21:20
